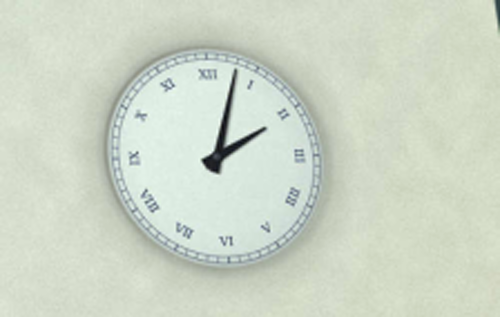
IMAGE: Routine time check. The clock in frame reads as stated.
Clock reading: 2:03
